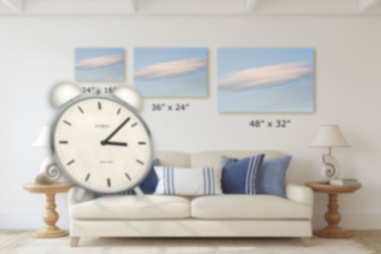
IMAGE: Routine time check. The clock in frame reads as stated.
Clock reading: 3:08
